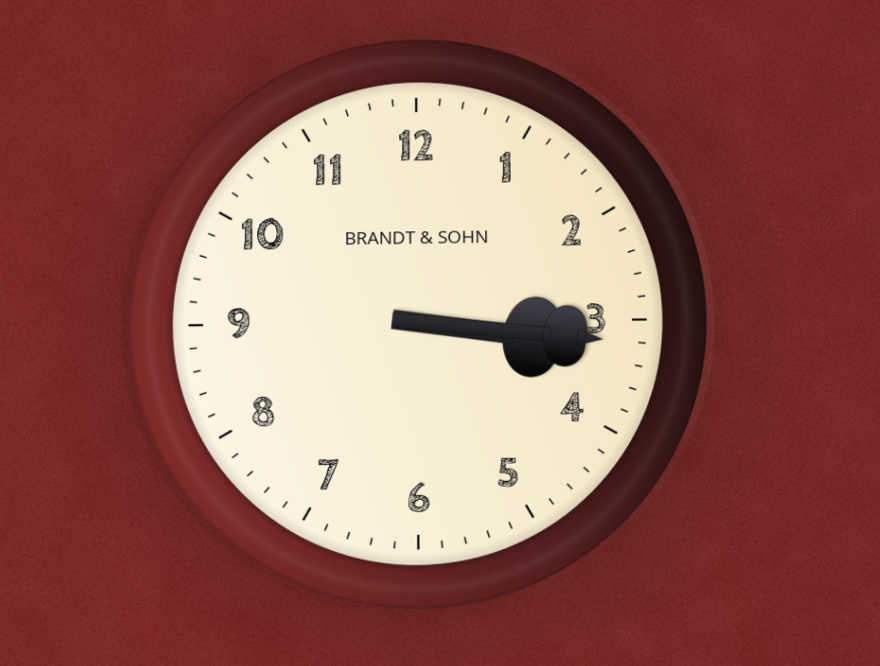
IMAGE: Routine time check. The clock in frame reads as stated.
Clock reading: 3:16
